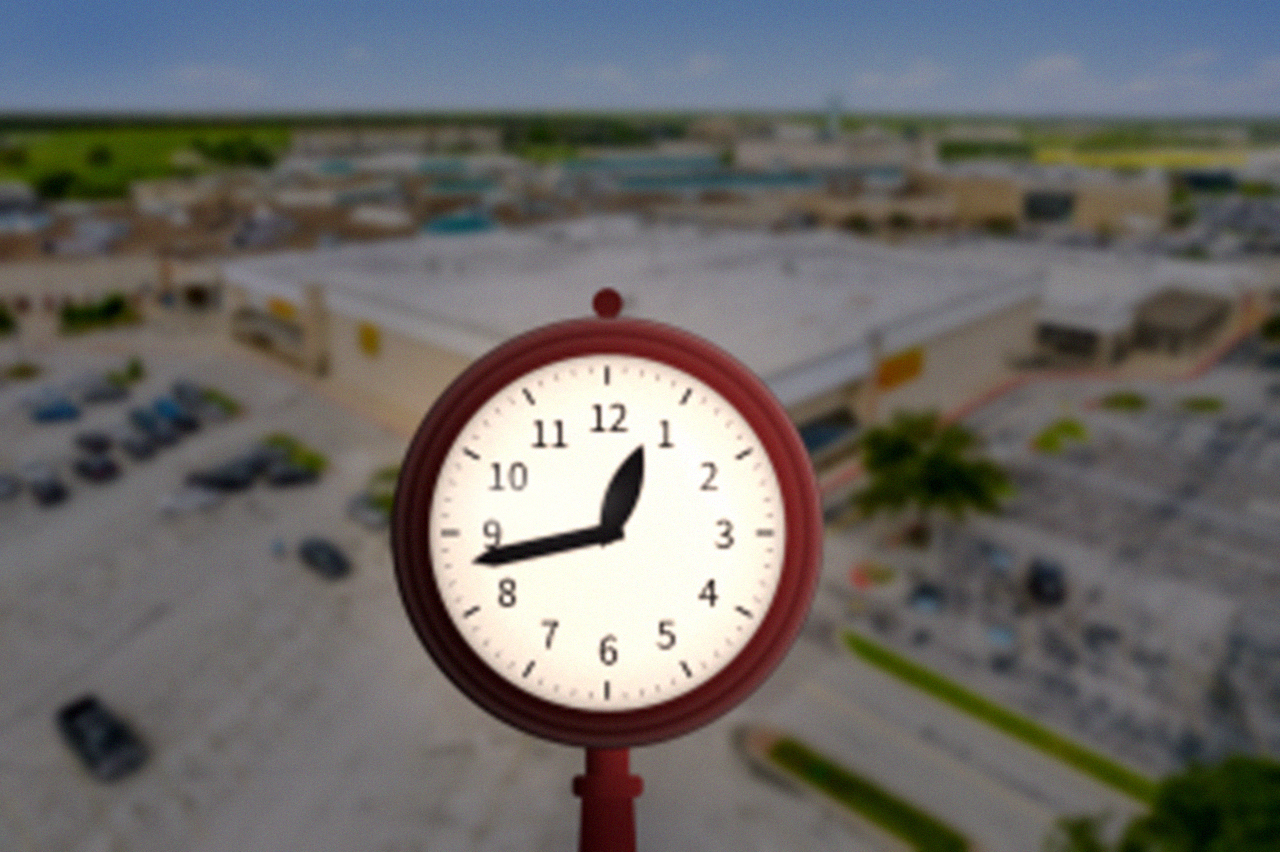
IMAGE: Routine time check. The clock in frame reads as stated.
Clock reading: 12:43
